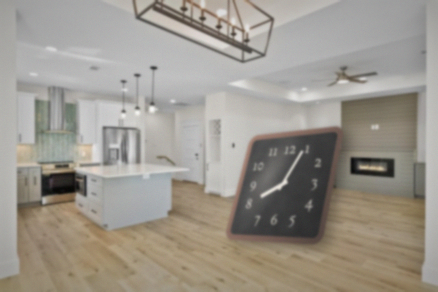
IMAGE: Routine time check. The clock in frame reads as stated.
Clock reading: 8:04
